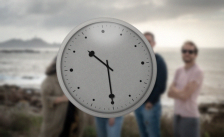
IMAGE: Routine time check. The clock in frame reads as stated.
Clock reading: 10:30
